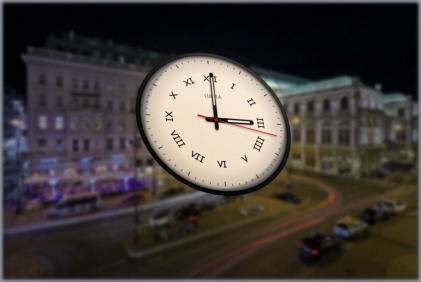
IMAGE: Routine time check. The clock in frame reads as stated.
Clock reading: 3:00:17
